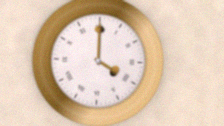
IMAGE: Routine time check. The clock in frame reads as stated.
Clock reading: 4:00
